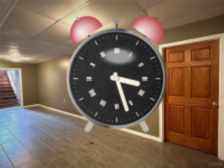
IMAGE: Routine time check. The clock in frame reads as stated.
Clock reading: 3:27
